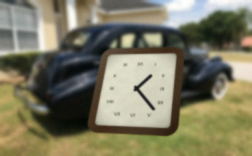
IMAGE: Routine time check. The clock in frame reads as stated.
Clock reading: 1:23
